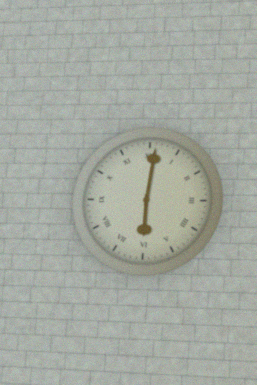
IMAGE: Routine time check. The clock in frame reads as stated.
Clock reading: 6:01
